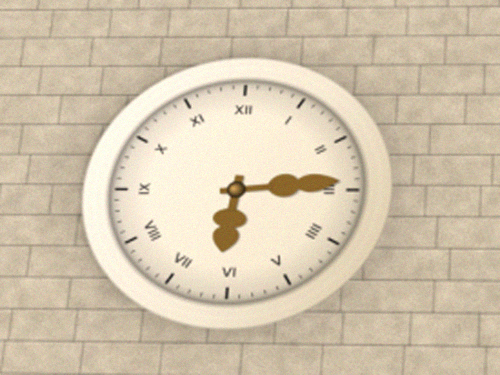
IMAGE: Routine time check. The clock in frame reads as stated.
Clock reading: 6:14
